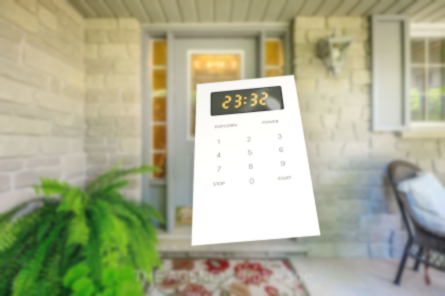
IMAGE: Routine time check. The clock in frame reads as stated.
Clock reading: 23:32
